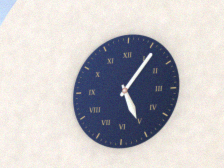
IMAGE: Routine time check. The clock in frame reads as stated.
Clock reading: 5:06
